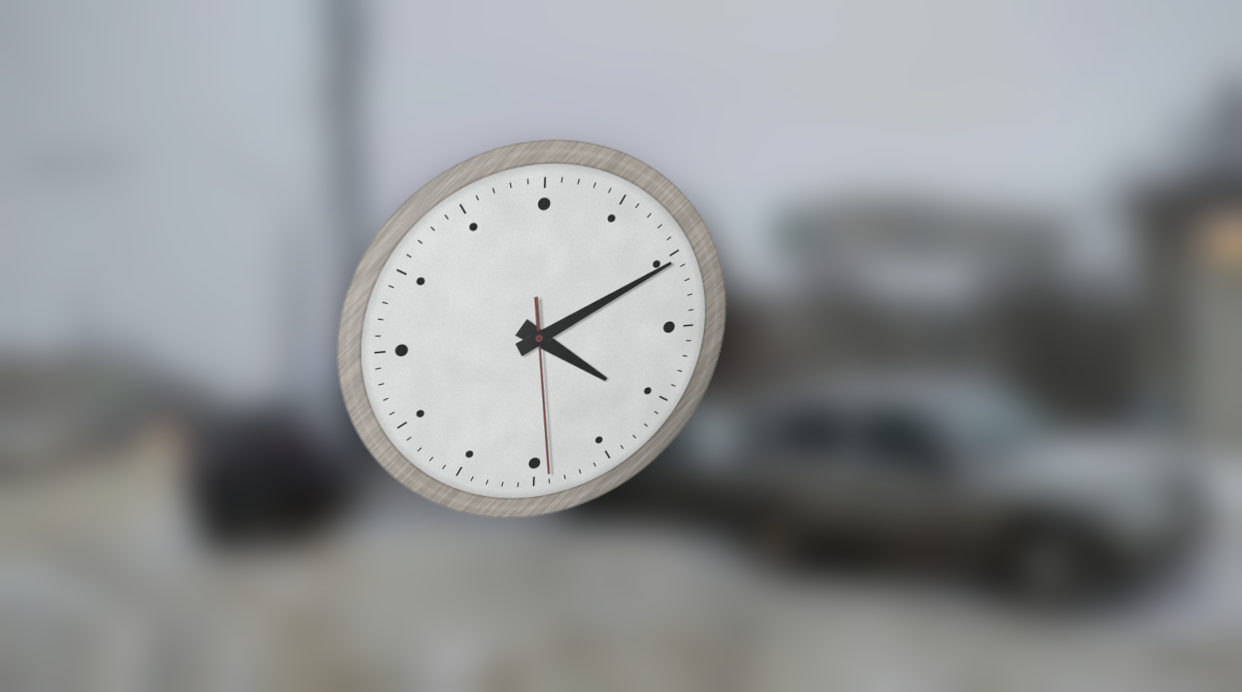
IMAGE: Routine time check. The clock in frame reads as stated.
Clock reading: 4:10:29
